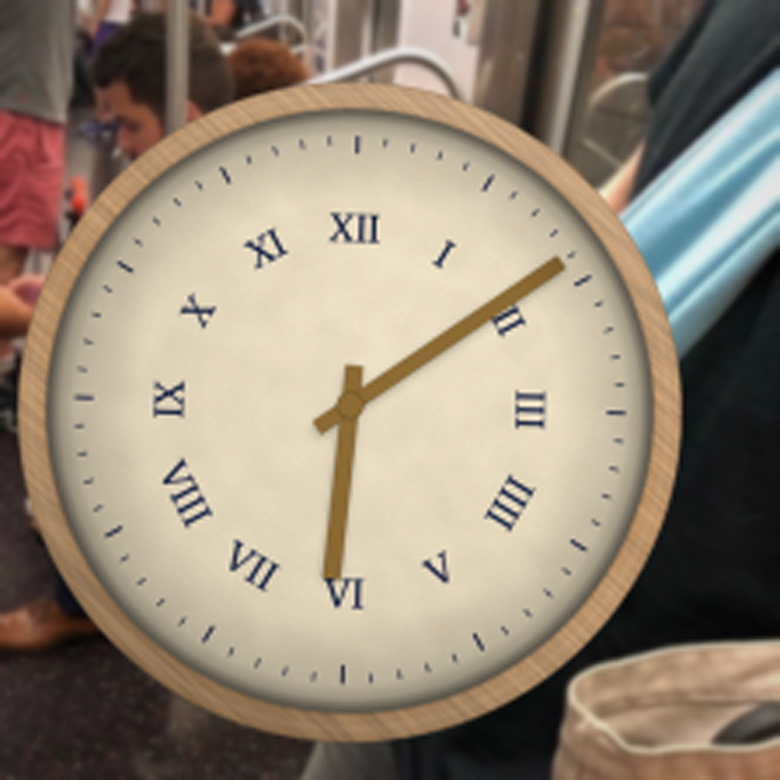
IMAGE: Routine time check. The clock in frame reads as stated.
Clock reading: 6:09
